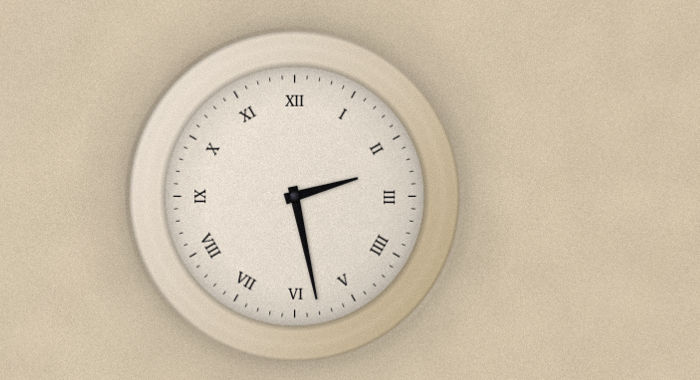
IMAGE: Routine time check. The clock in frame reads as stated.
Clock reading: 2:28
